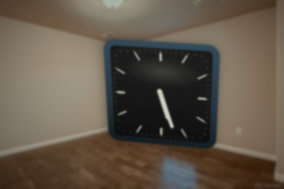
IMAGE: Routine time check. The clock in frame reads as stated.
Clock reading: 5:27
